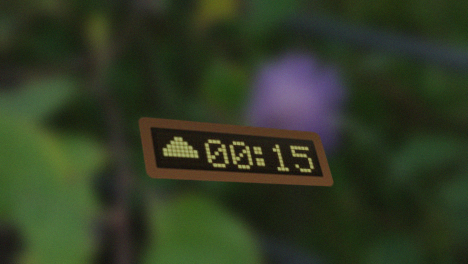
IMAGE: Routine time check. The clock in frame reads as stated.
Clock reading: 0:15
